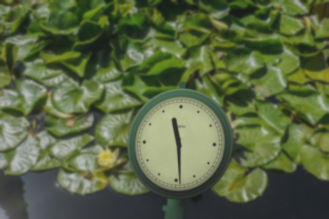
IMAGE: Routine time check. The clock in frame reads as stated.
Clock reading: 11:29
